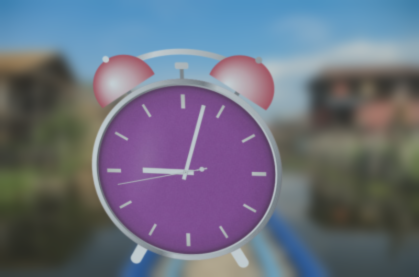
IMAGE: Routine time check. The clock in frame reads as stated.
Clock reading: 9:02:43
